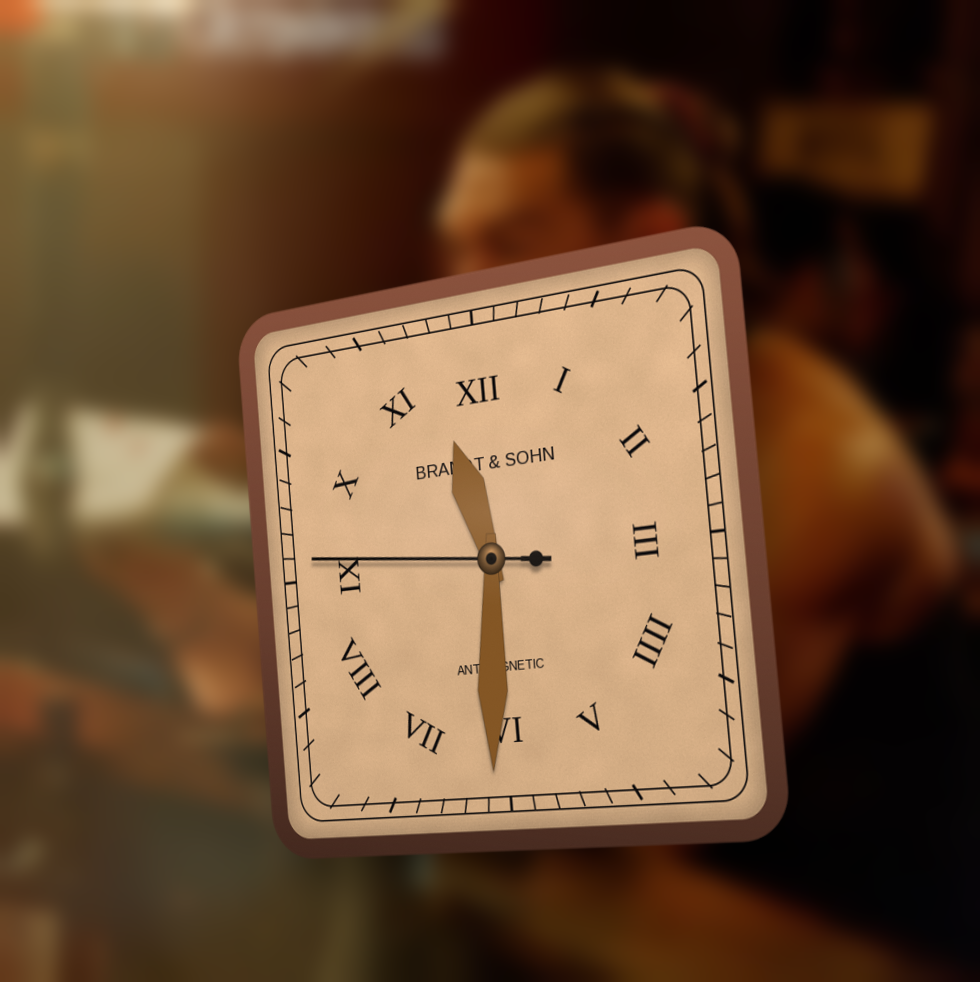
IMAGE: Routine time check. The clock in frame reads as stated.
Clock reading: 11:30:46
